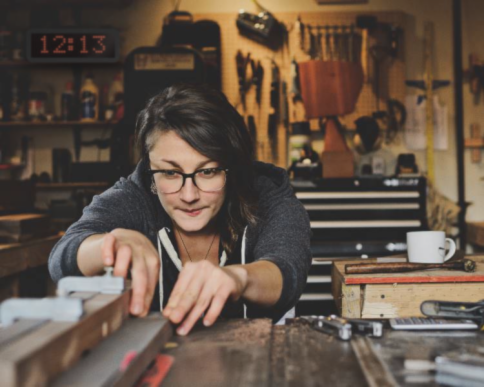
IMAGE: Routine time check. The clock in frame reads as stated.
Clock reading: 12:13
